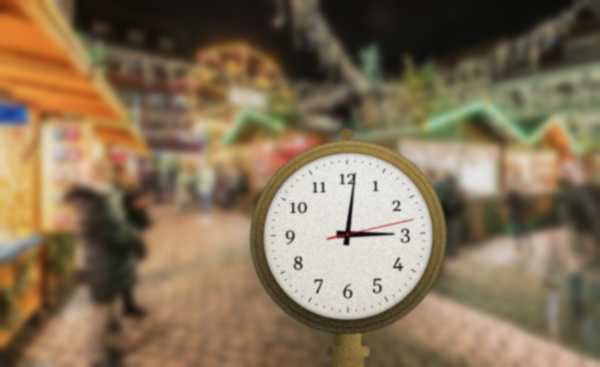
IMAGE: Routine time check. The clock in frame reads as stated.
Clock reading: 3:01:13
